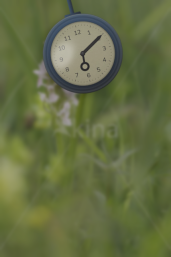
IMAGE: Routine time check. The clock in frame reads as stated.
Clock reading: 6:10
